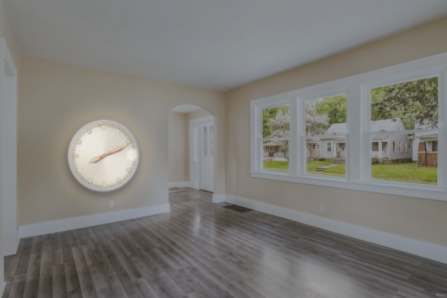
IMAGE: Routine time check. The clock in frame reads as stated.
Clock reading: 8:11
